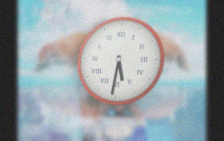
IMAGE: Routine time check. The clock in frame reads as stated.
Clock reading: 5:31
